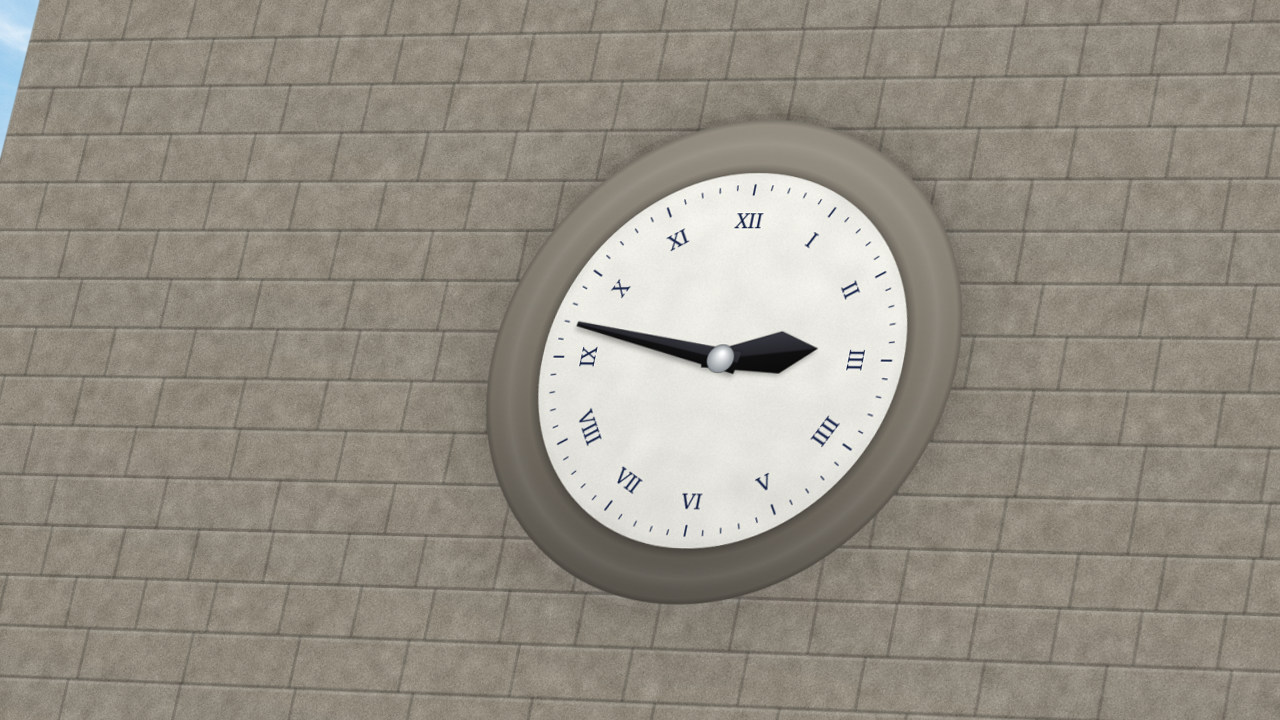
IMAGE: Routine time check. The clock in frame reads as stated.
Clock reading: 2:47
